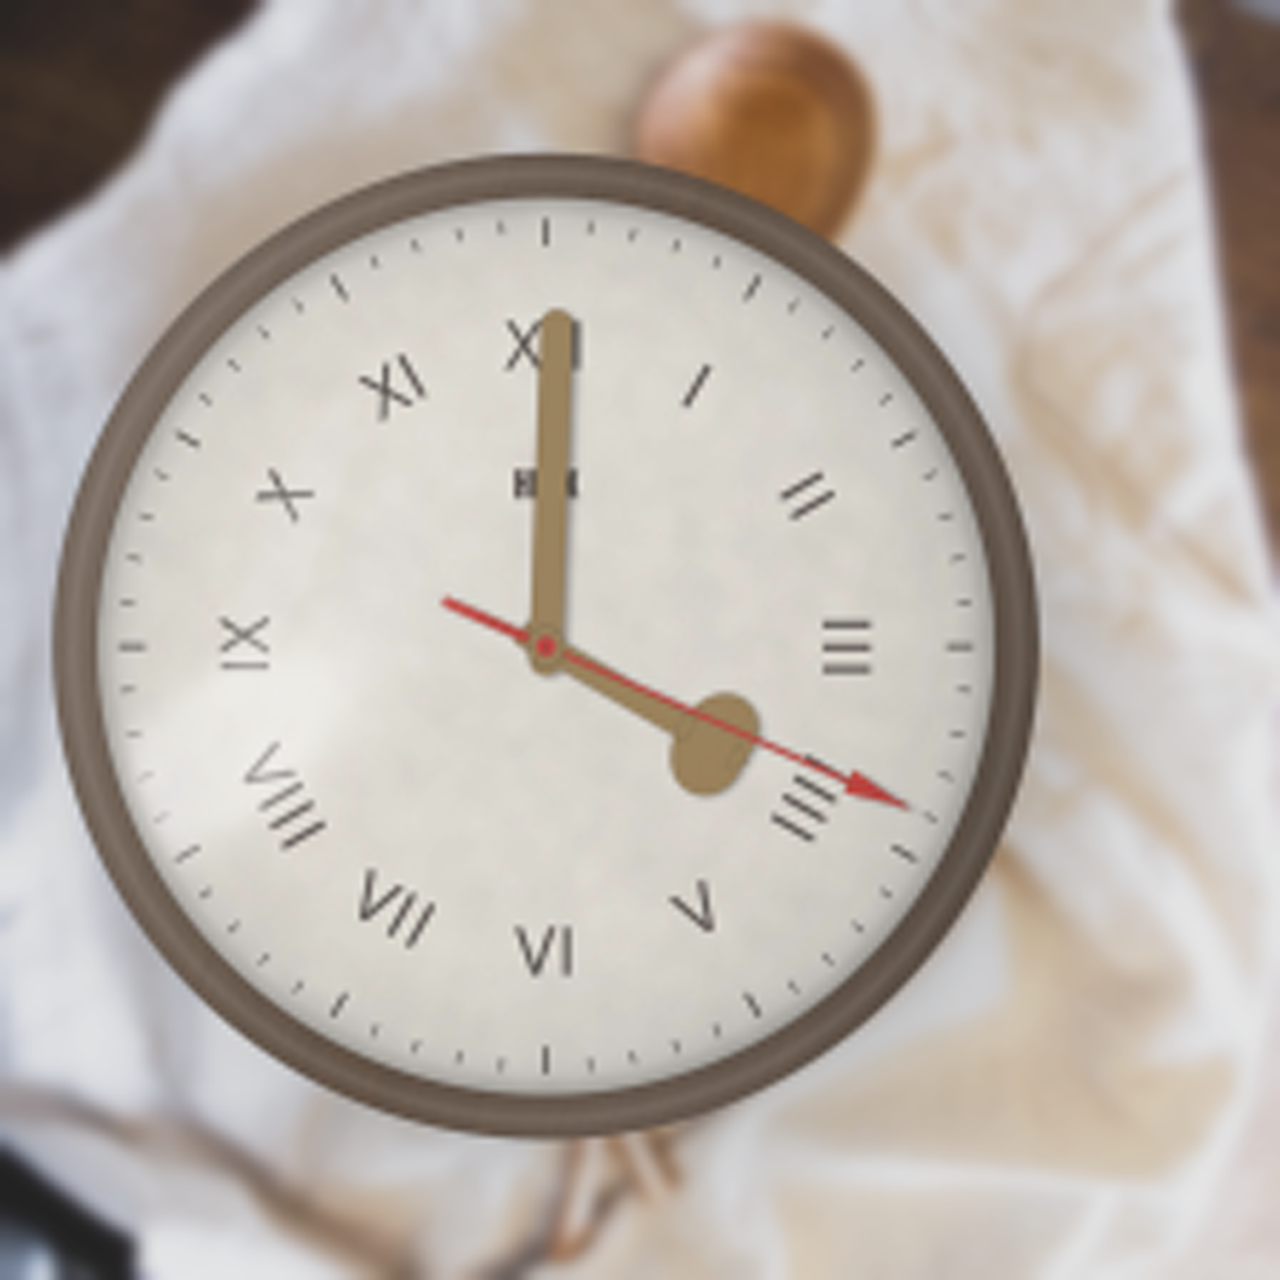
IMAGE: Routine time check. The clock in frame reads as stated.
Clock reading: 4:00:19
